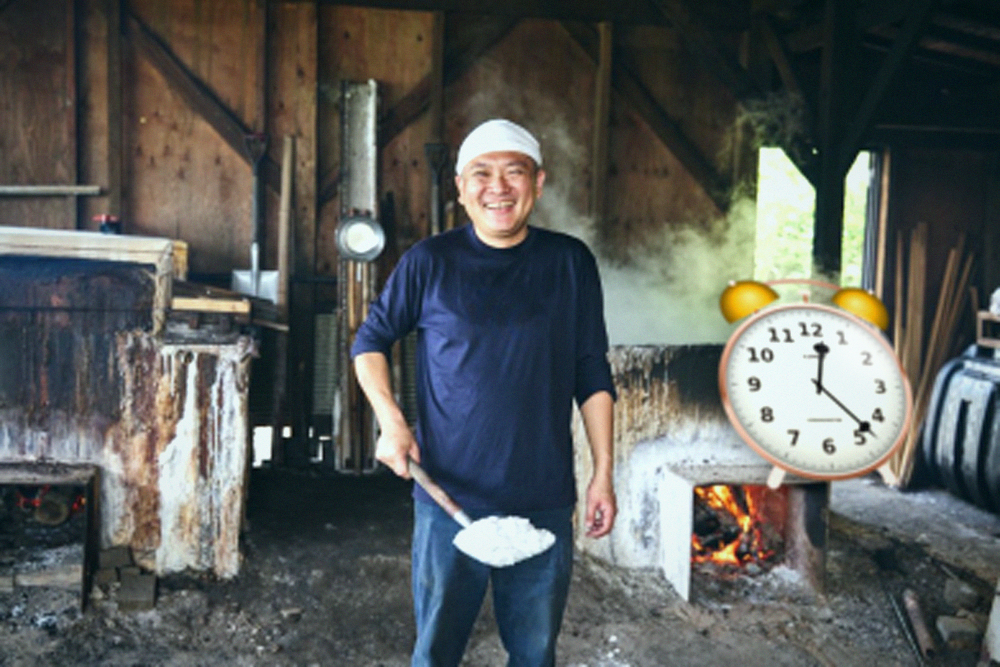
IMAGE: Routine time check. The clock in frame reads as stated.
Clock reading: 12:23
